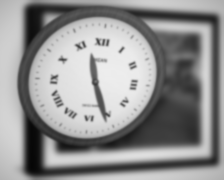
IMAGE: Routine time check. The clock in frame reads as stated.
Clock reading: 11:26
